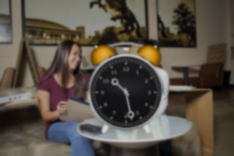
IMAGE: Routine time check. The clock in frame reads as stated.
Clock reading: 10:28
